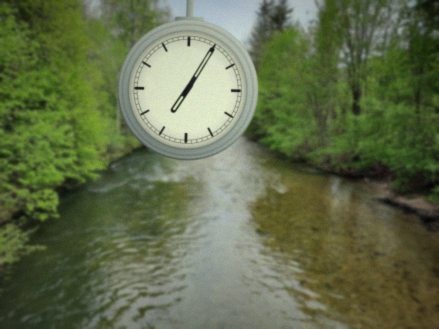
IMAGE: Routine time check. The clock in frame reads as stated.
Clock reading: 7:05
